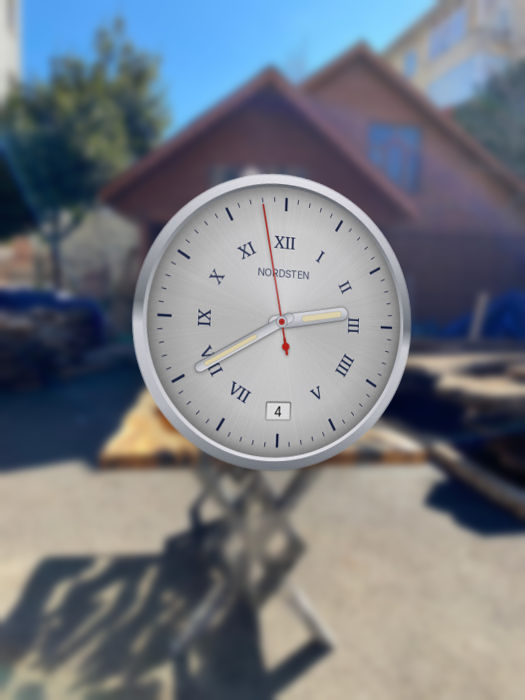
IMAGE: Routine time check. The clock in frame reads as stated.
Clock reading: 2:39:58
